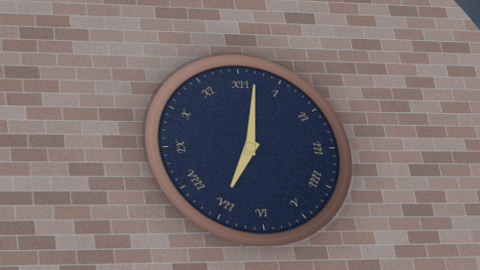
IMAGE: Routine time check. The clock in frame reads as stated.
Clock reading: 7:02
